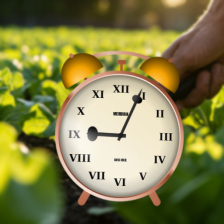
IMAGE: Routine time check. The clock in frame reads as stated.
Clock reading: 9:04
